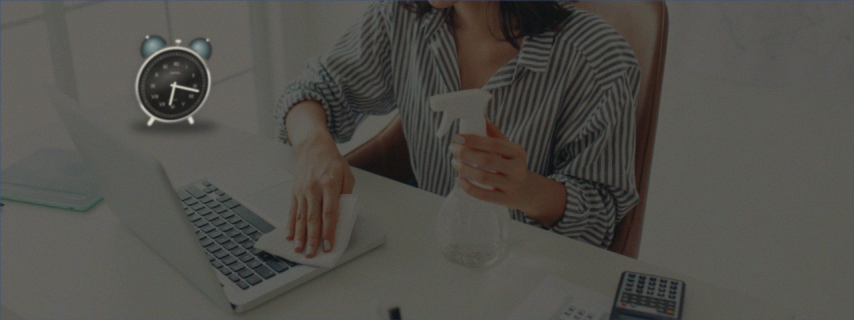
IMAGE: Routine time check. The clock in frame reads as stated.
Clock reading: 6:17
